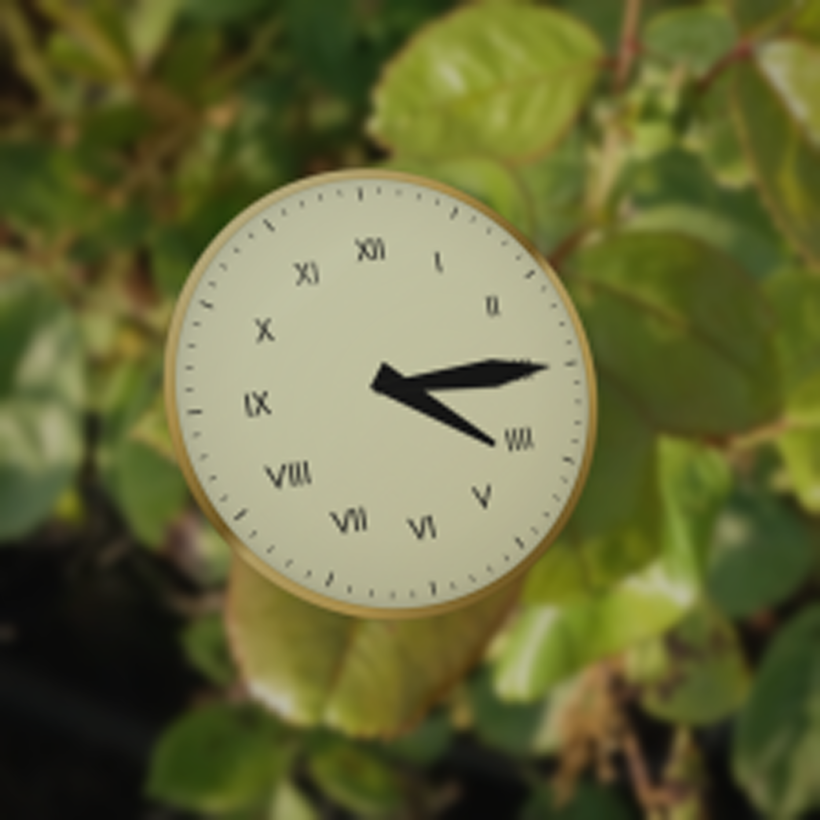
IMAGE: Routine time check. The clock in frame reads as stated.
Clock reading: 4:15
